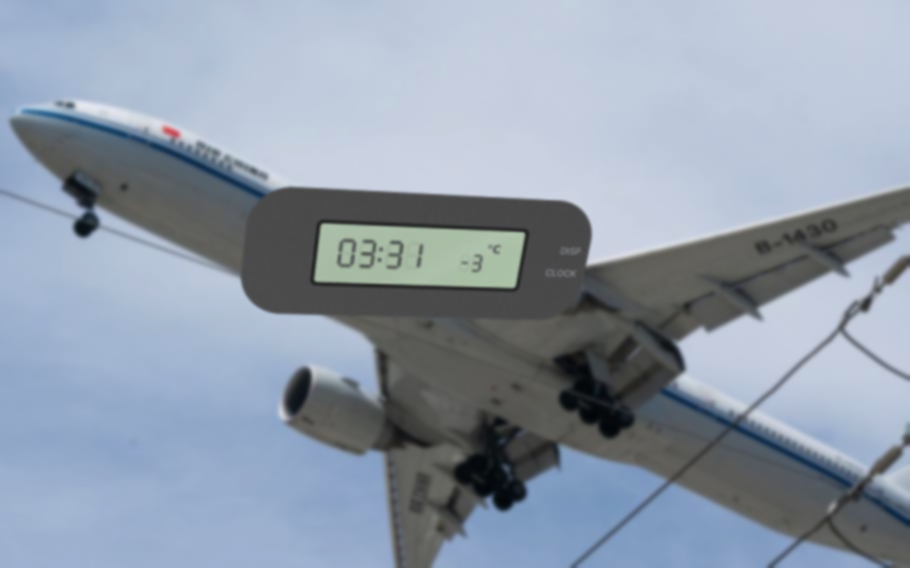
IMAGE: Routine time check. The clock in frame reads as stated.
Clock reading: 3:31
